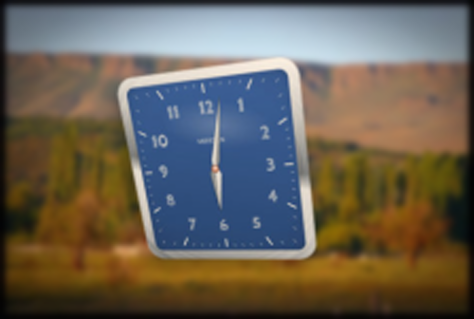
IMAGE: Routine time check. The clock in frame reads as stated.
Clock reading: 6:02
